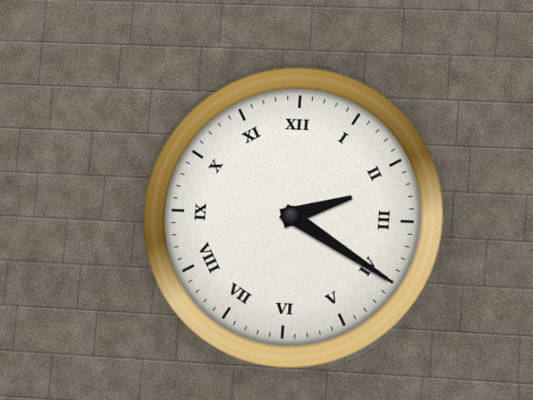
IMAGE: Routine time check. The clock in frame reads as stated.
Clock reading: 2:20
